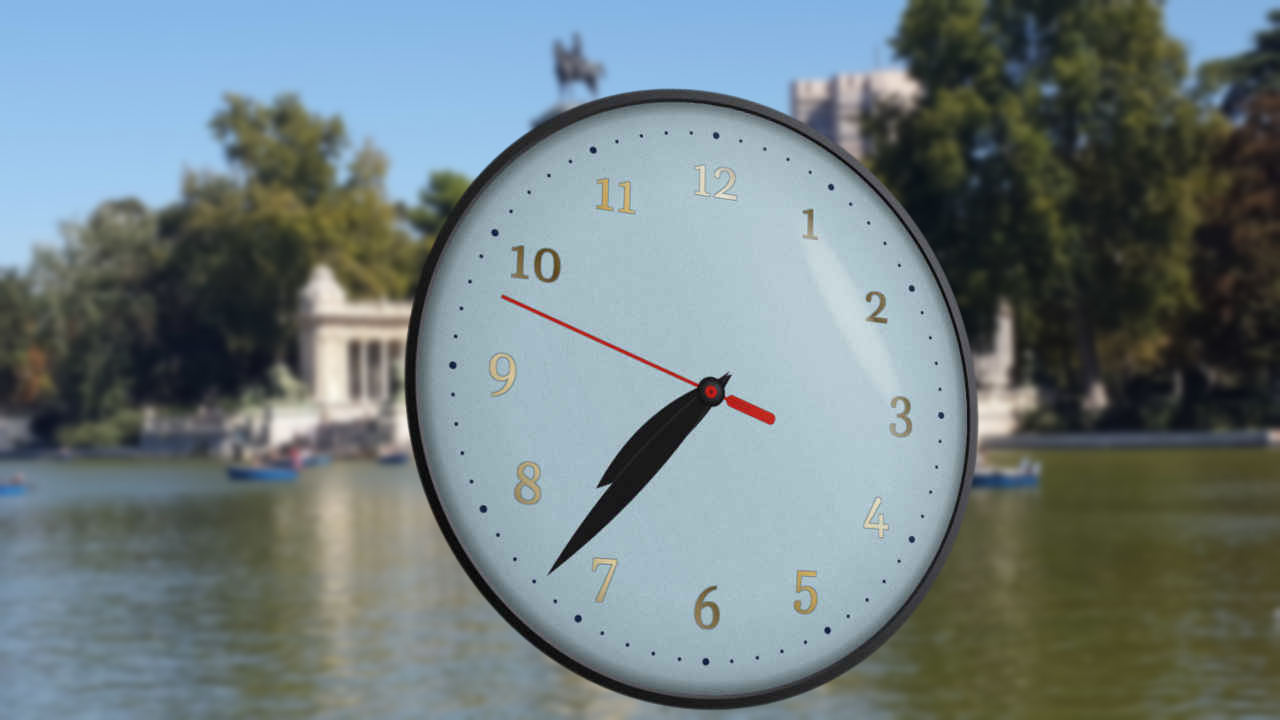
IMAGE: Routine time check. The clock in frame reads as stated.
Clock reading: 7:36:48
